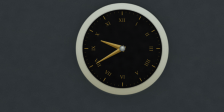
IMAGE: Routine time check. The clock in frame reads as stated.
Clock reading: 9:40
